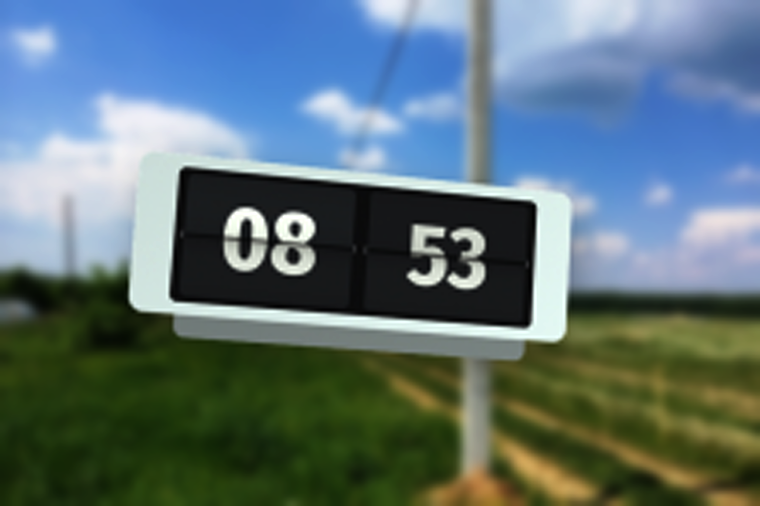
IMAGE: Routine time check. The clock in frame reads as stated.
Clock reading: 8:53
